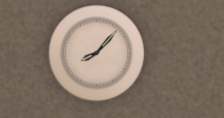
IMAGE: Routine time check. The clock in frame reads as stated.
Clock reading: 8:07
